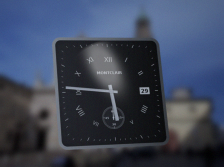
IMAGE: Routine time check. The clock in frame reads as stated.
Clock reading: 5:46
